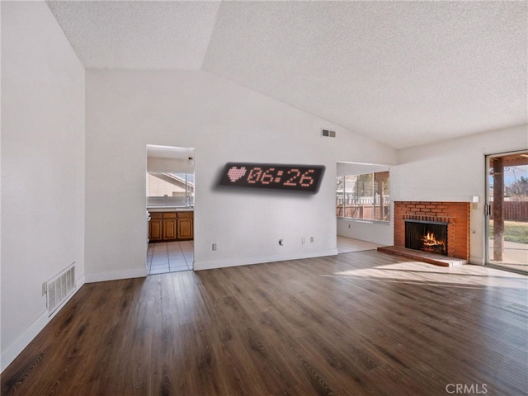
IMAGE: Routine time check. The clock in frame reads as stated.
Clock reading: 6:26
